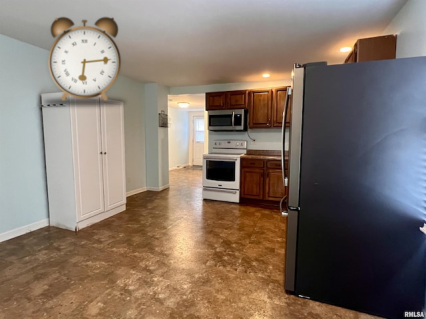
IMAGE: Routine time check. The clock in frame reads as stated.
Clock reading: 6:14
